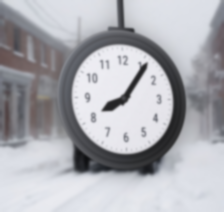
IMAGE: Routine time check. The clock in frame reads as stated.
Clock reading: 8:06
